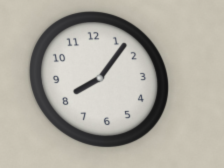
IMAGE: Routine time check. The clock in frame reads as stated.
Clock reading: 8:07
